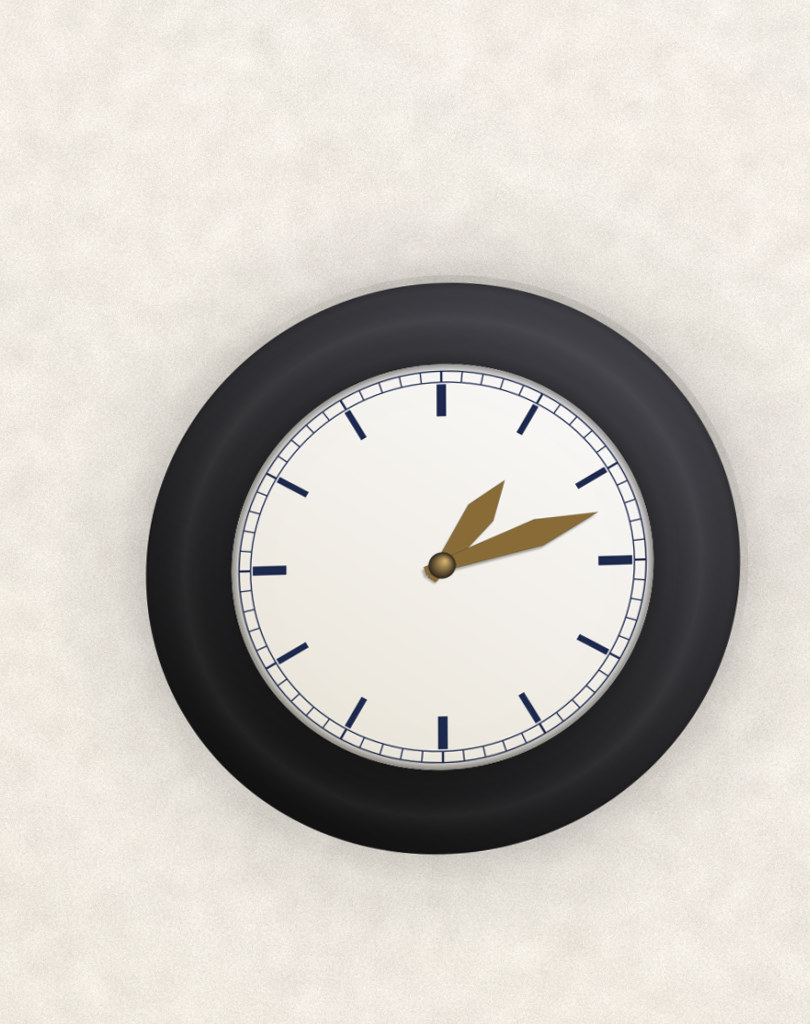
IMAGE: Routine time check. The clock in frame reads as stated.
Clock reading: 1:12
